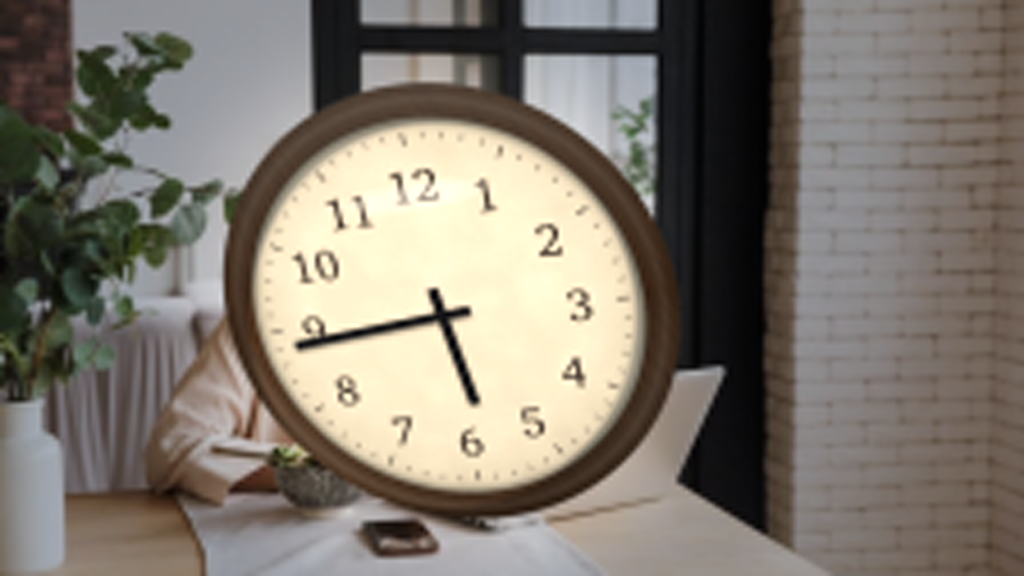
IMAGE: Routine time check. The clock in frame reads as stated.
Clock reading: 5:44
